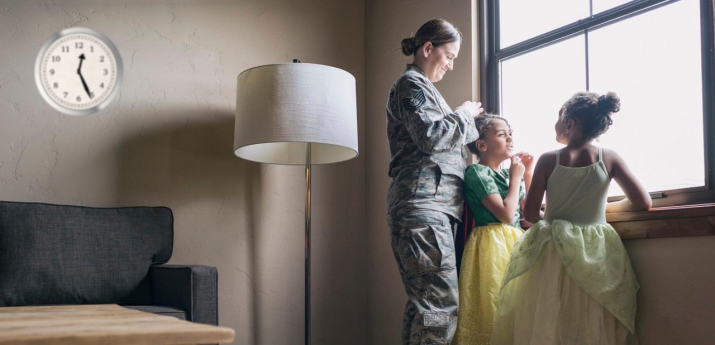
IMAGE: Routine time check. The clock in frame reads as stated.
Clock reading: 12:26
